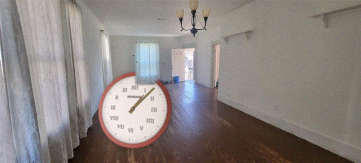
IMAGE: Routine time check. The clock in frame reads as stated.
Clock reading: 1:07
